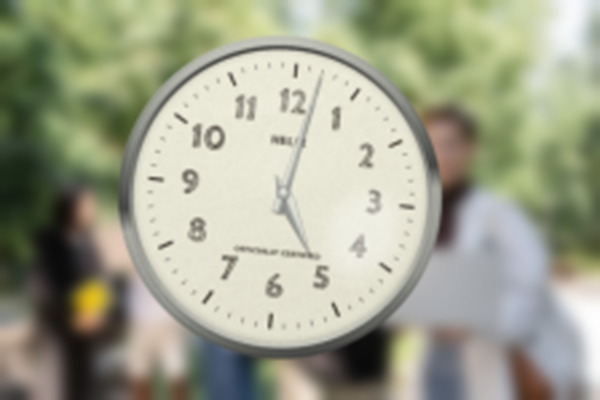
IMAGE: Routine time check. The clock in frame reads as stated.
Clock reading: 5:02
